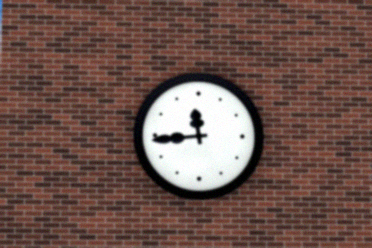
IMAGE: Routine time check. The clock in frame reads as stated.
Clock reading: 11:44
